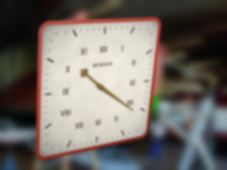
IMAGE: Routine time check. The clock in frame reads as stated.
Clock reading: 10:21
